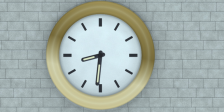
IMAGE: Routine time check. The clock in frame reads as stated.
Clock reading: 8:31
